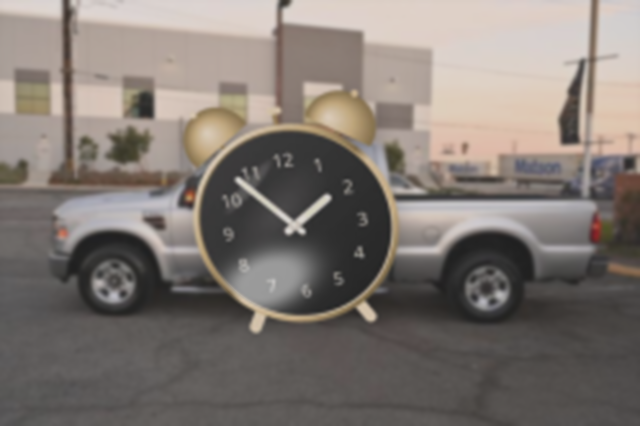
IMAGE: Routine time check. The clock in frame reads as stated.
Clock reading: 1:53
